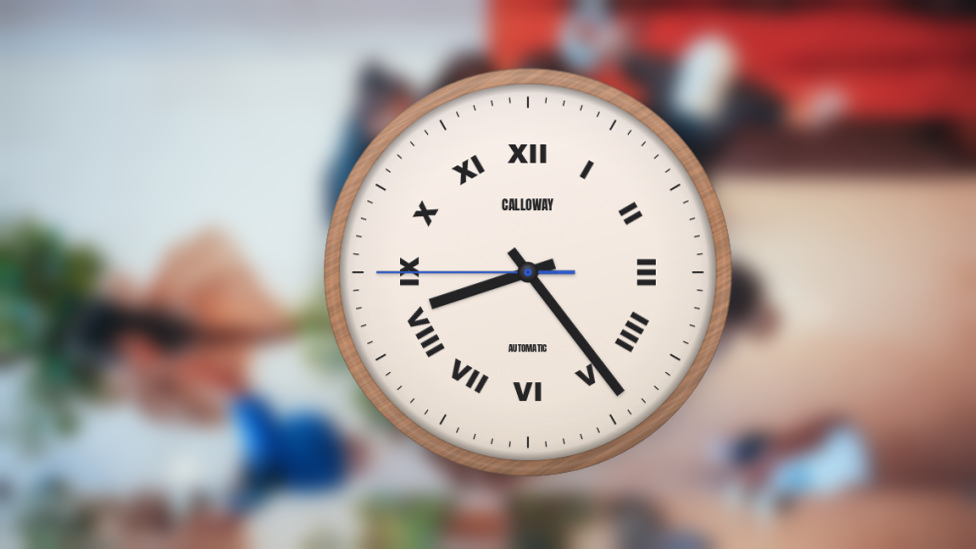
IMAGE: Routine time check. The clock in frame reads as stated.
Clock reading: 8:23:45
